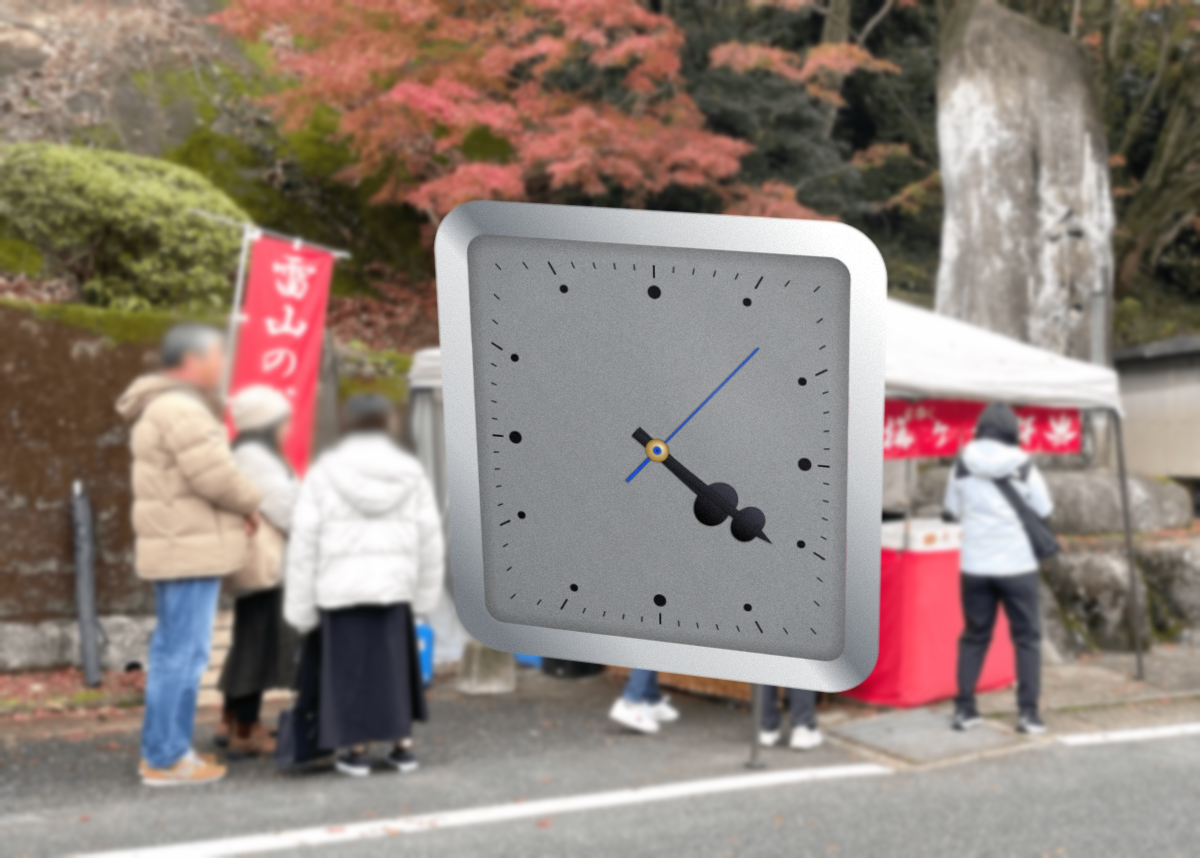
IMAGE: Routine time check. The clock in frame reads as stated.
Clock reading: 4:21:07
